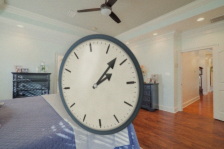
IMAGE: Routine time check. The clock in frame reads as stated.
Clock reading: 2:08
